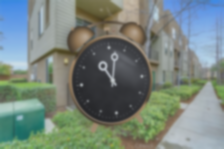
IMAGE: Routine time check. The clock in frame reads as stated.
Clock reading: 11:02
